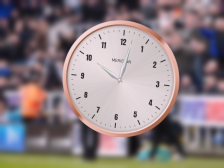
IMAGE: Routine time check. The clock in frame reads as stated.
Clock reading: 10:02
